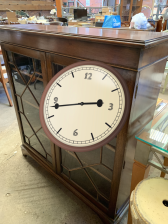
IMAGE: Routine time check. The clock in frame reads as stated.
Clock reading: 2:43
